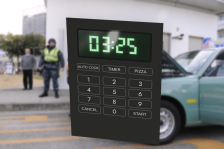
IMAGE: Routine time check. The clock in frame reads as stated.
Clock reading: 3:25
